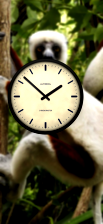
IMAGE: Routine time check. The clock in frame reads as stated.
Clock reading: 1:52
